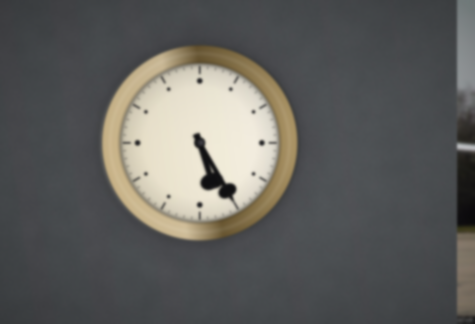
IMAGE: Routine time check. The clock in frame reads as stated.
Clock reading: 5:25
